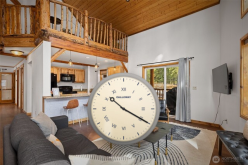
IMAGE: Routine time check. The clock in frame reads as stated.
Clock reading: 10:20
